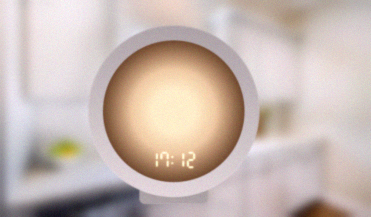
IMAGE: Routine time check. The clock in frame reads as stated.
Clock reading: 17:12
